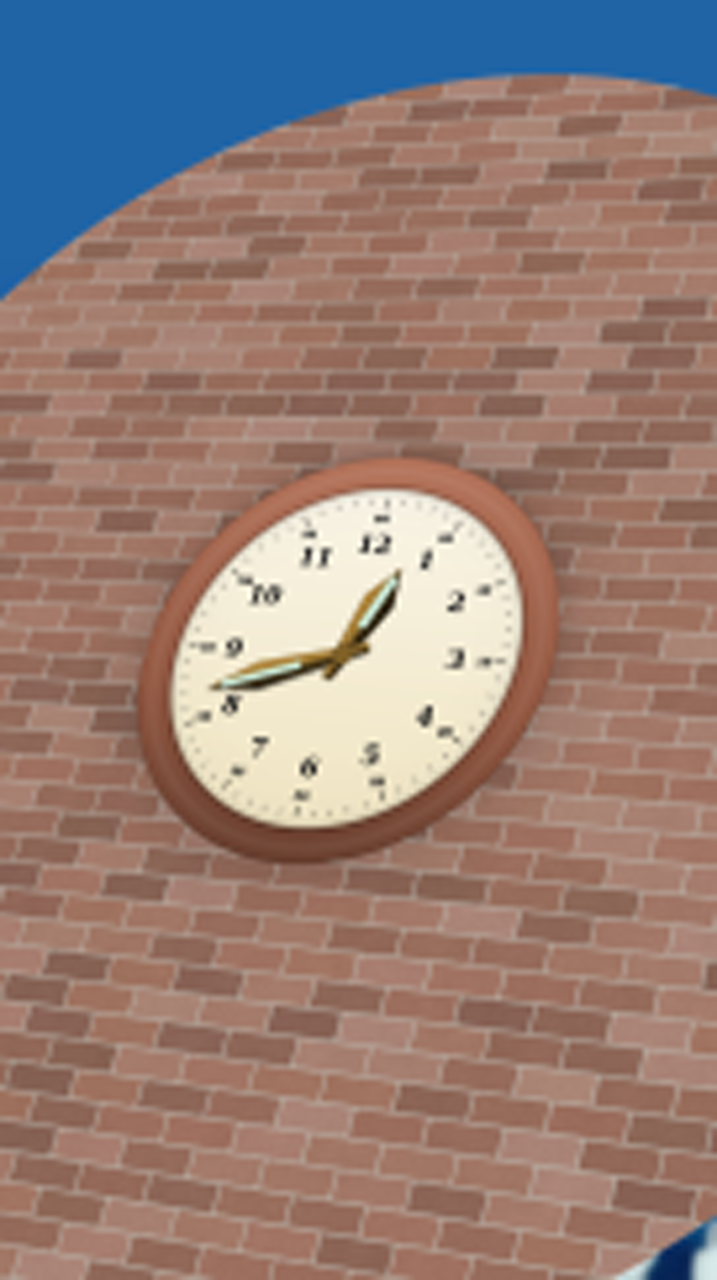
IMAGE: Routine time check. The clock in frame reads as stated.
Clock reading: 12:42
